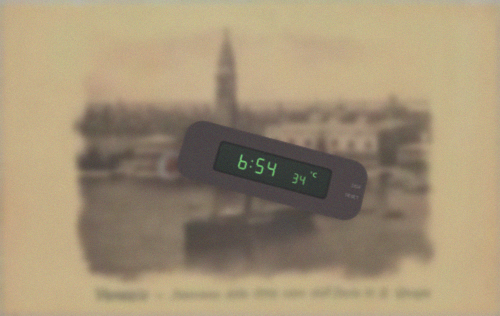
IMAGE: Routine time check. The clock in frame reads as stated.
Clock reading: 6:54
